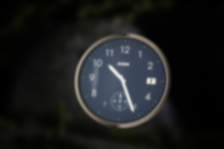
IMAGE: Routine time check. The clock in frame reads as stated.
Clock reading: 10:26
